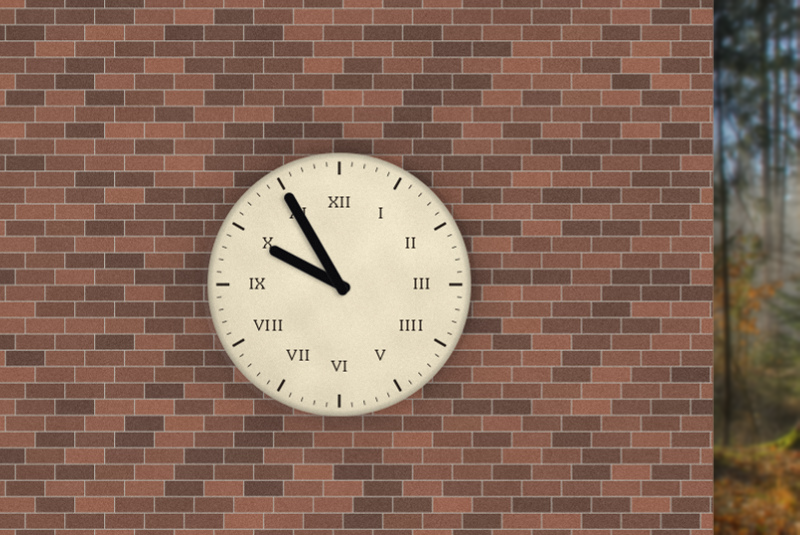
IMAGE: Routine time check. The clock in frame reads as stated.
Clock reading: 9:55
